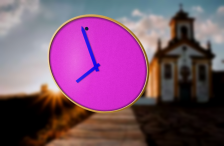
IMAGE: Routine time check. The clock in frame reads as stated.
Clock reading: 7:59
